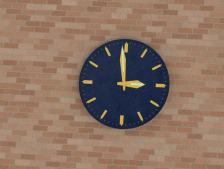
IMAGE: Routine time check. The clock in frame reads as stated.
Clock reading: 2:59
